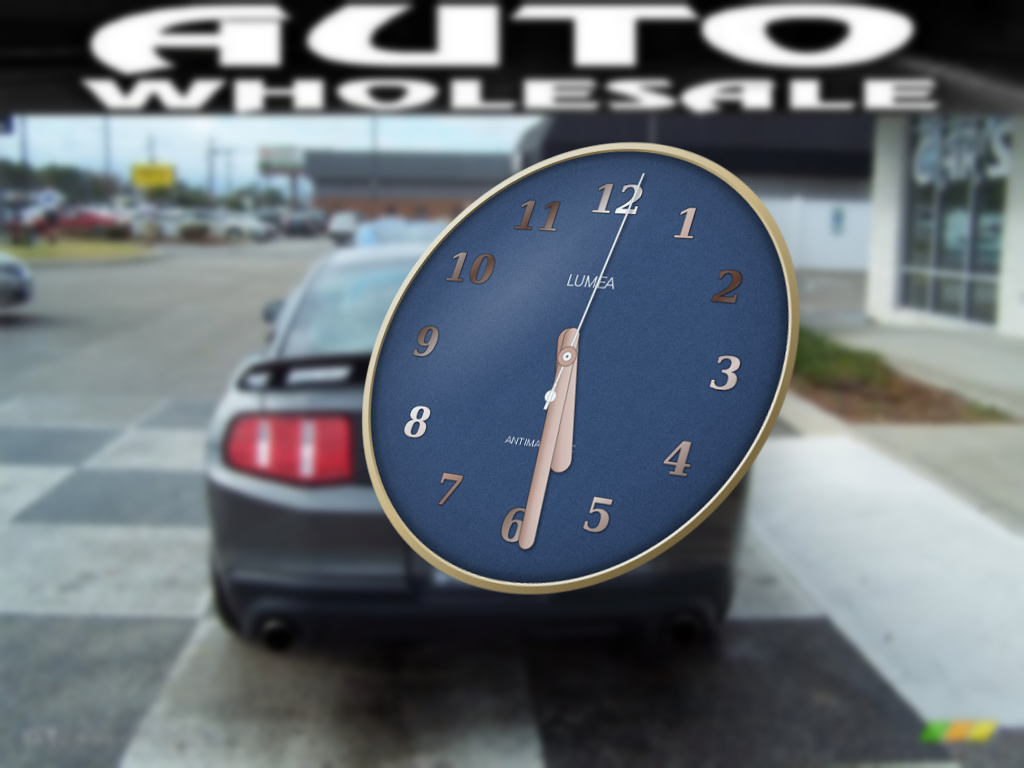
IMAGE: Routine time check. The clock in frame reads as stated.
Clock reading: 5:29:01
